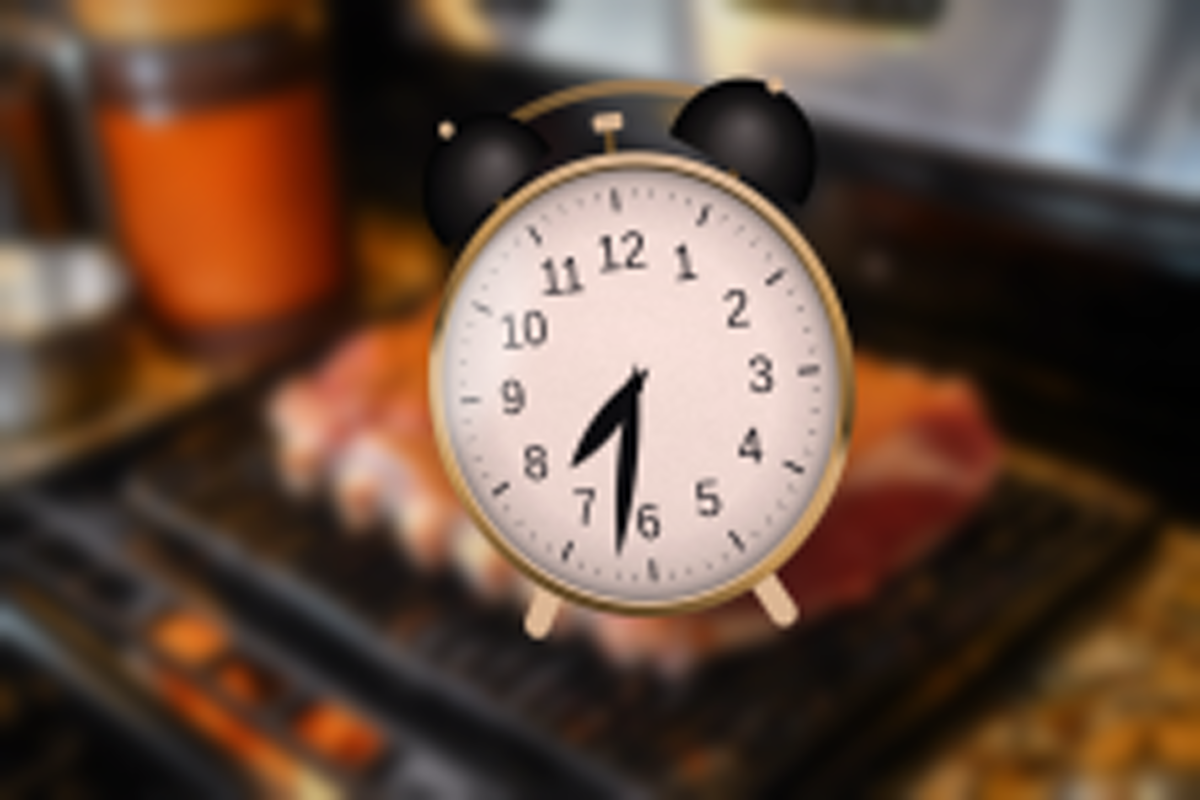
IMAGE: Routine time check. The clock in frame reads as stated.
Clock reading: 7:32
